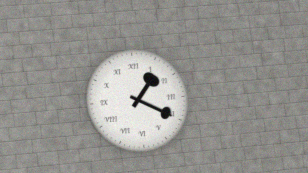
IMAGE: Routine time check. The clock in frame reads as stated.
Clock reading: 1:20
